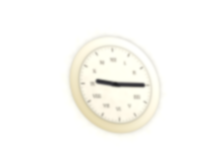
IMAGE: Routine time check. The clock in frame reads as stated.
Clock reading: 9:15
